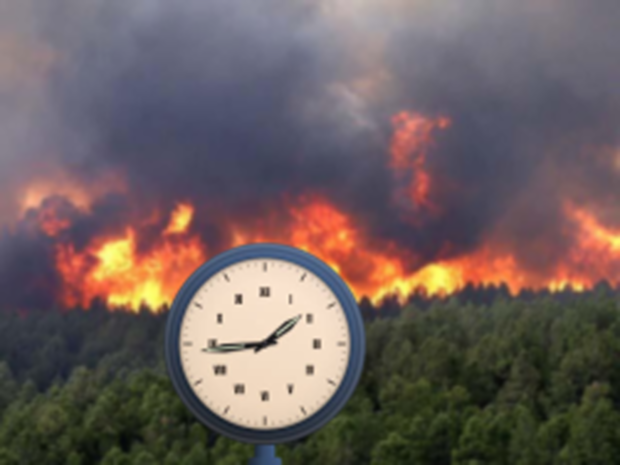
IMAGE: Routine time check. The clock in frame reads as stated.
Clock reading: 1:44
